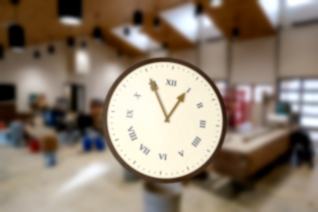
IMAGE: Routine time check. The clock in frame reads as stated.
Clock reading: 12:55
